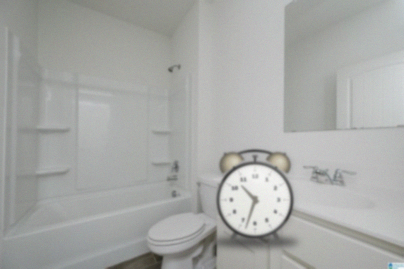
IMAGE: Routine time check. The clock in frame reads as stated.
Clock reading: 10:33
